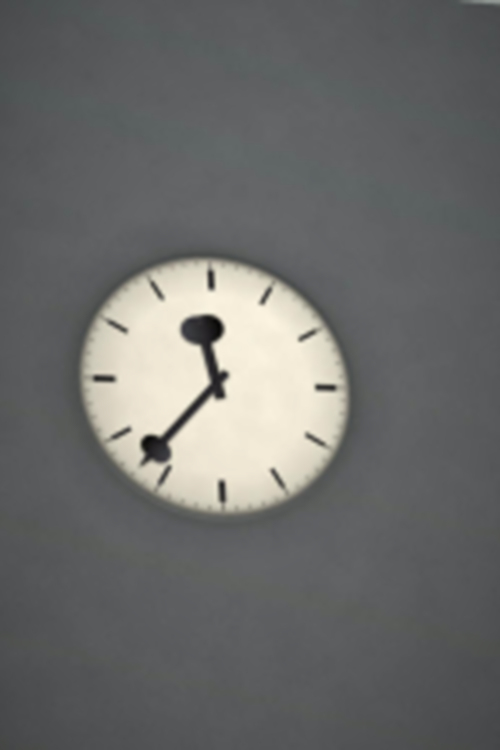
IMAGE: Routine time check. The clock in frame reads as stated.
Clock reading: 11:37
